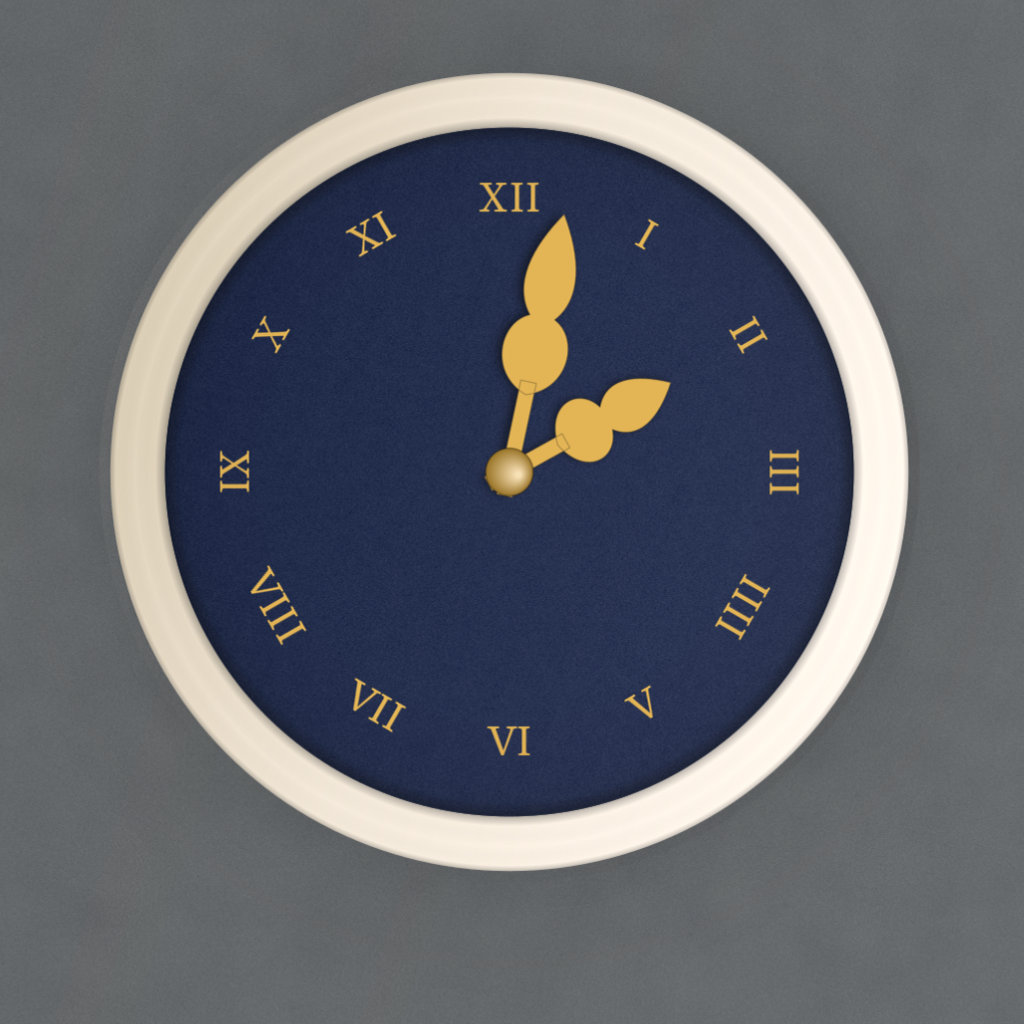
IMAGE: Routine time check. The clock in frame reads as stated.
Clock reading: 2:02
